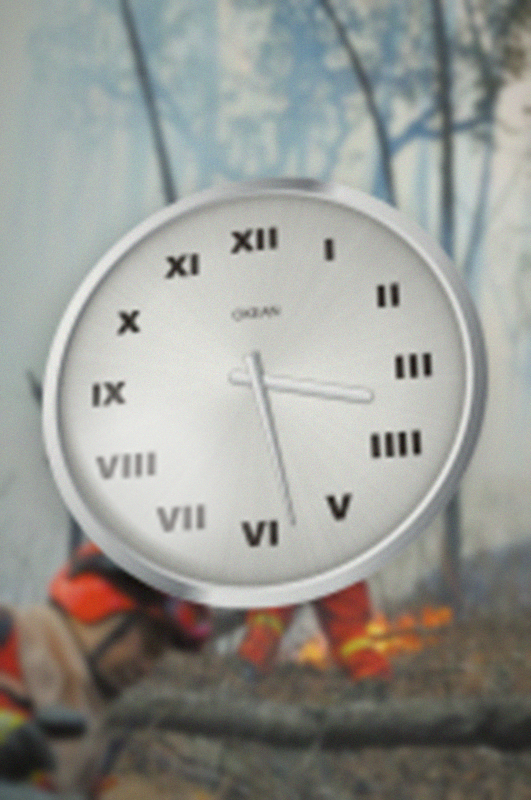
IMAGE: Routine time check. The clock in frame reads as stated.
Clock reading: 3:28
